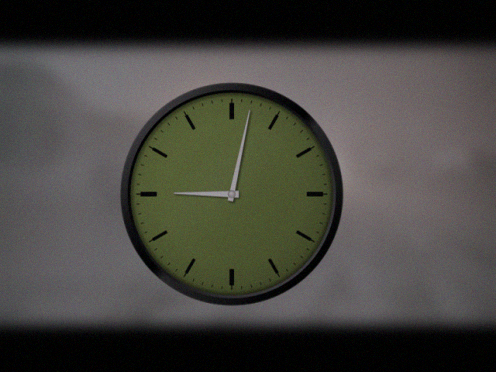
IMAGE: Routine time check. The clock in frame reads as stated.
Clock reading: 9:02
